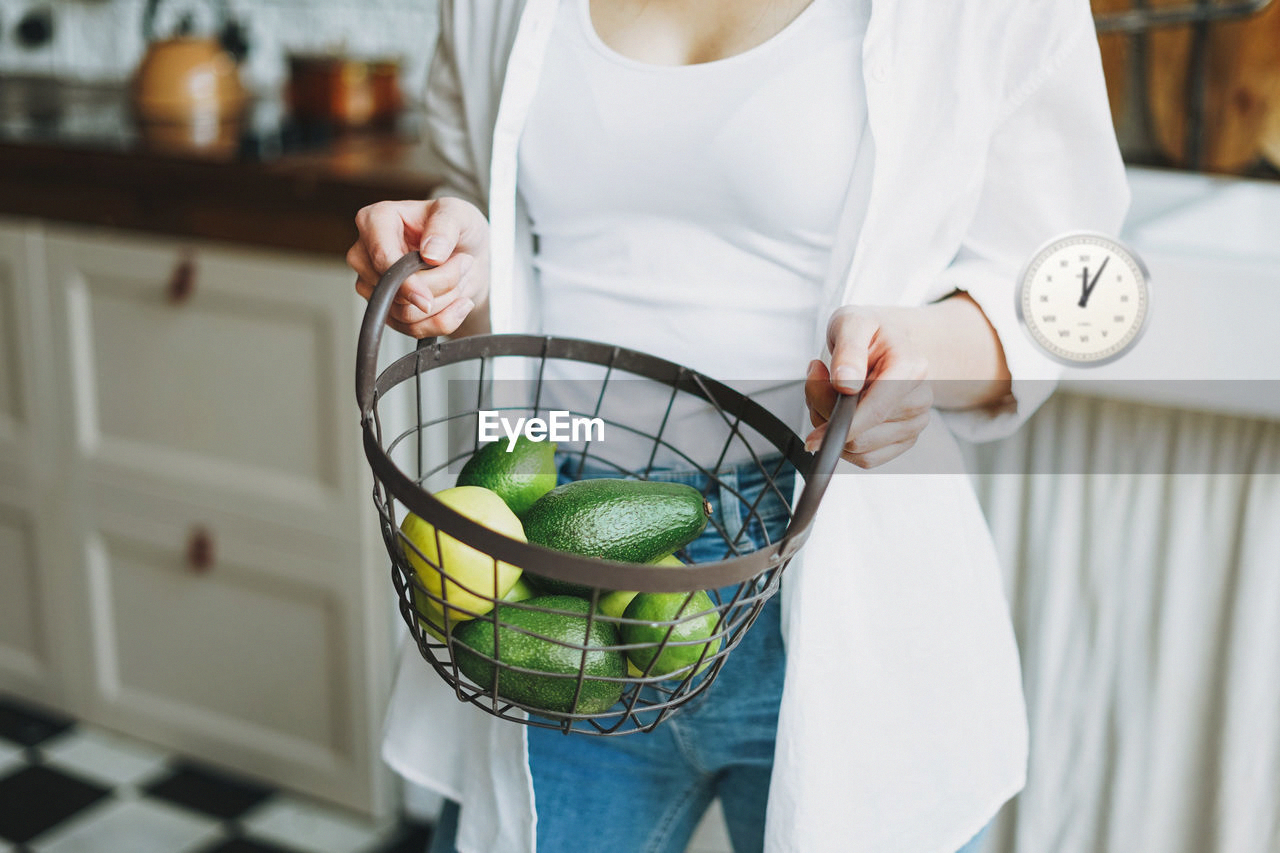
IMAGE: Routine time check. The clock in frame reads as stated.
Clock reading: 12:05
